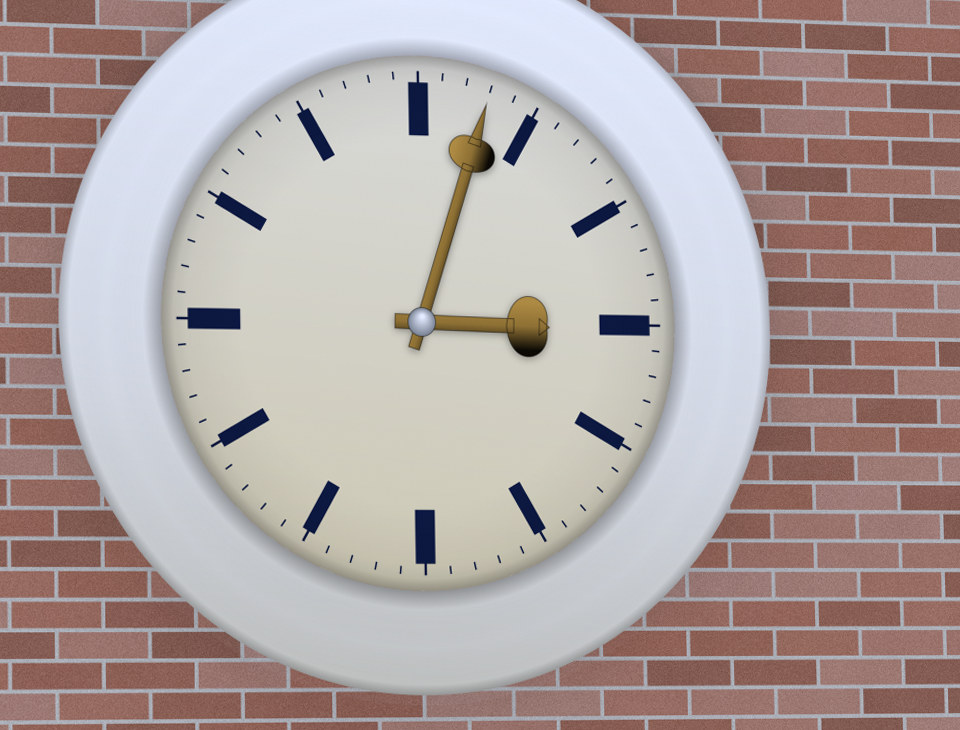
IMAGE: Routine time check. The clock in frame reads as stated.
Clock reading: 3:03
